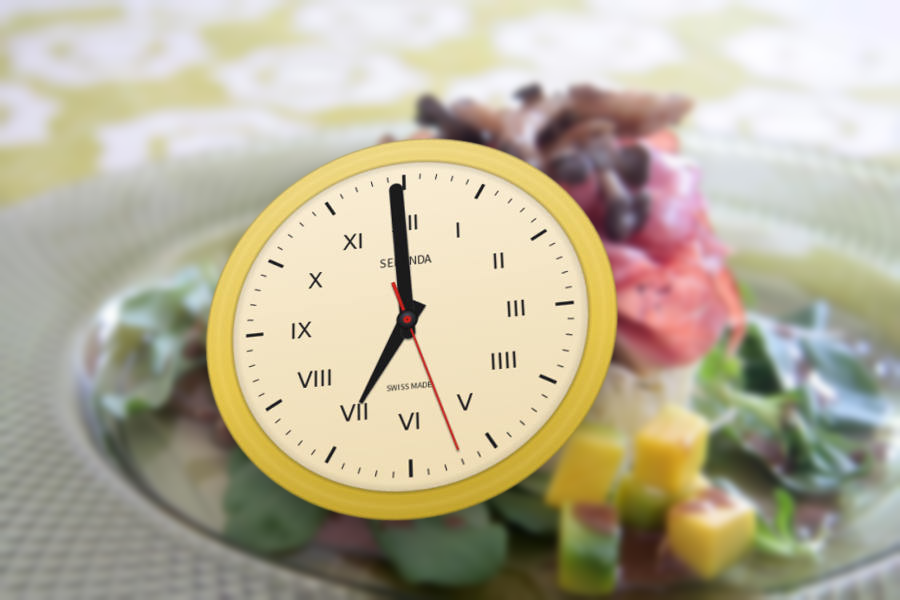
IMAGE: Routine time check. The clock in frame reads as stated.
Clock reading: 6:59:27
